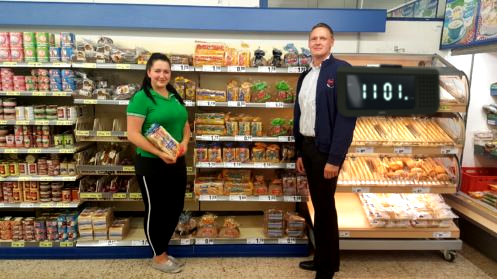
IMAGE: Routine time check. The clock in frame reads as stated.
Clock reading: 11:01
